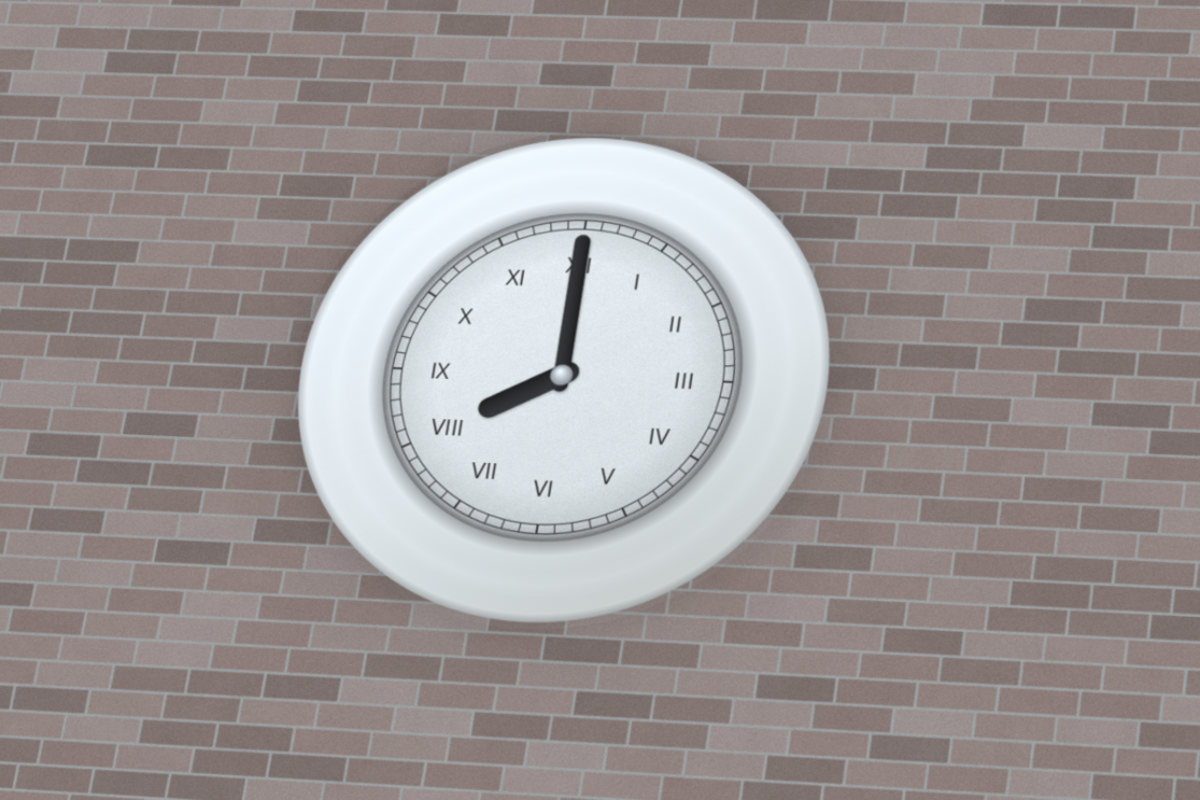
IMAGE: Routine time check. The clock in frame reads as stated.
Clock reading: 8:00
